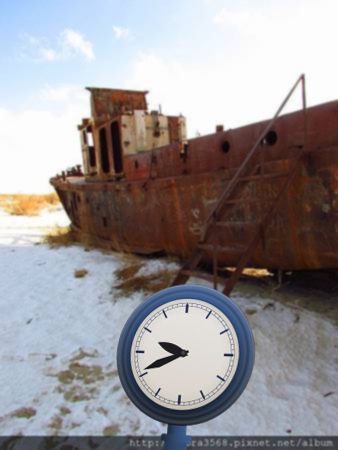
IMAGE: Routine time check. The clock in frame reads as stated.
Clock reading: 9:41
